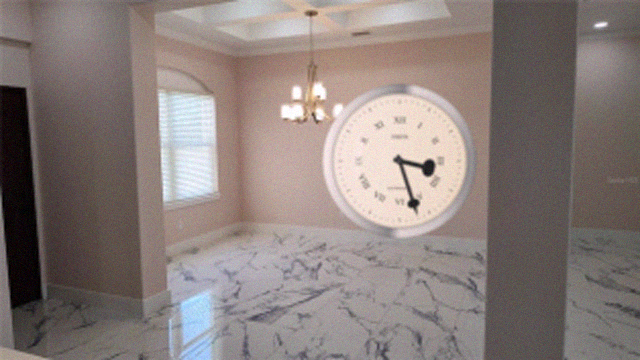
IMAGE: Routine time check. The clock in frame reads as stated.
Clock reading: 3:27
